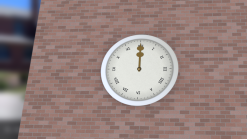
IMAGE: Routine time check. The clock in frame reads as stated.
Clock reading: 12:00
